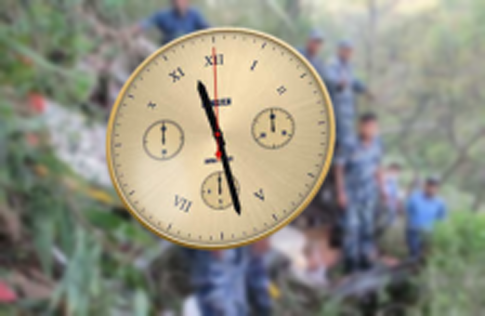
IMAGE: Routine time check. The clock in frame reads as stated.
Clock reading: 11:28
